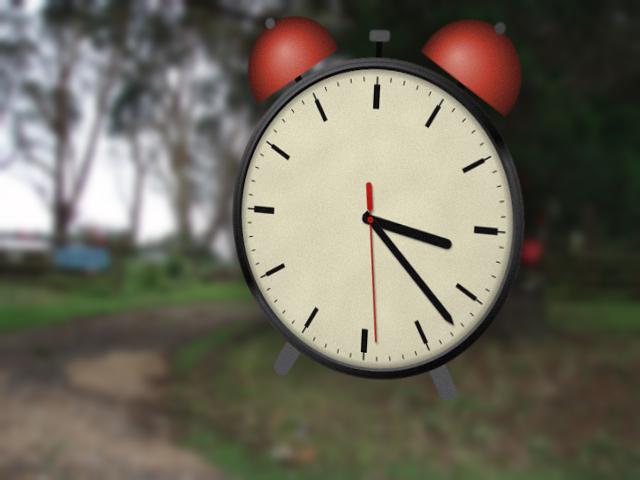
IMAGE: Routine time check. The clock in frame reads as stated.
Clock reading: 3:22:29
